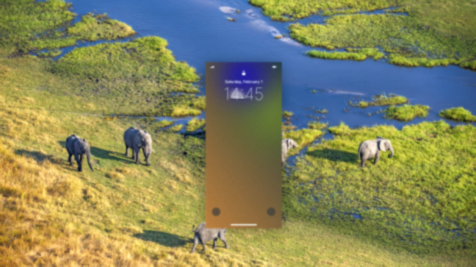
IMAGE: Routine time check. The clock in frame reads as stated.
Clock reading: 14:45
